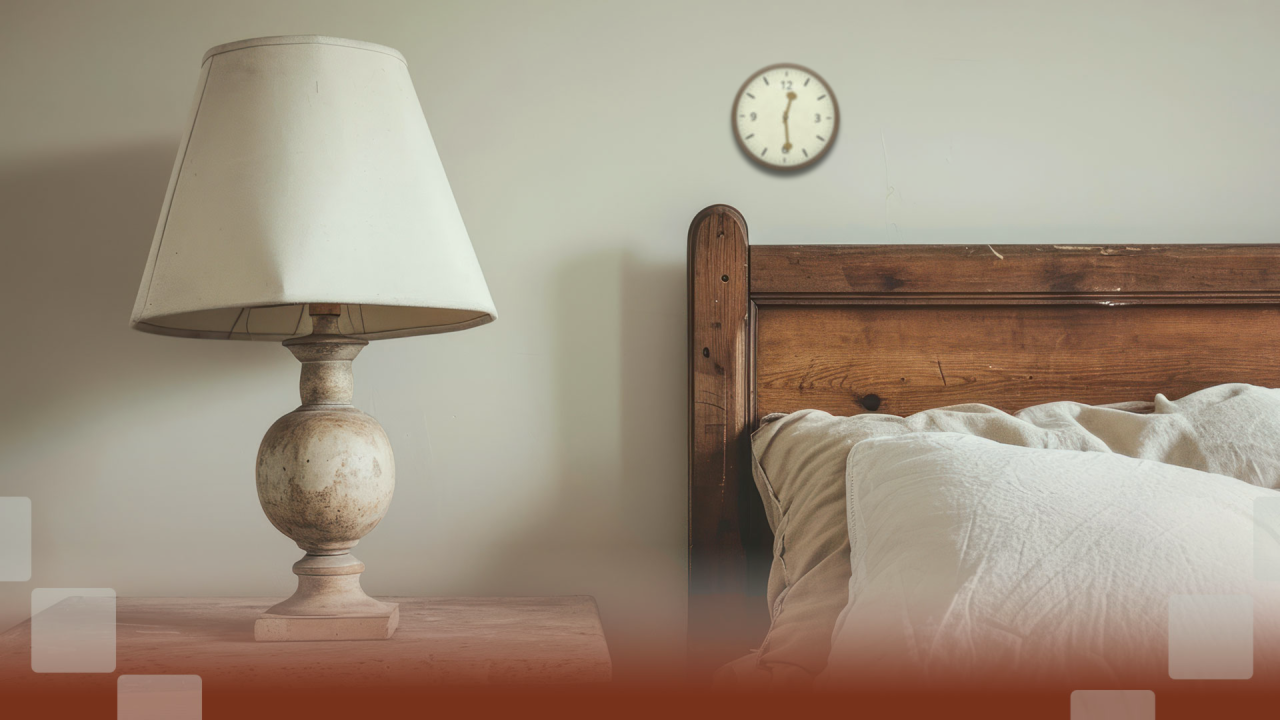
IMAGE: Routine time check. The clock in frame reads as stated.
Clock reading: 12:29
